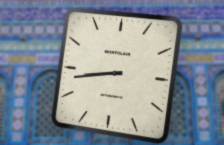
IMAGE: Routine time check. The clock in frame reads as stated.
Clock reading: 8:43
